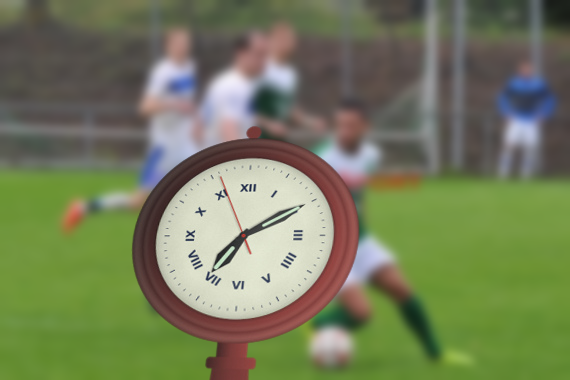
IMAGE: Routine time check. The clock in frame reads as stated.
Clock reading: 7:09:56
